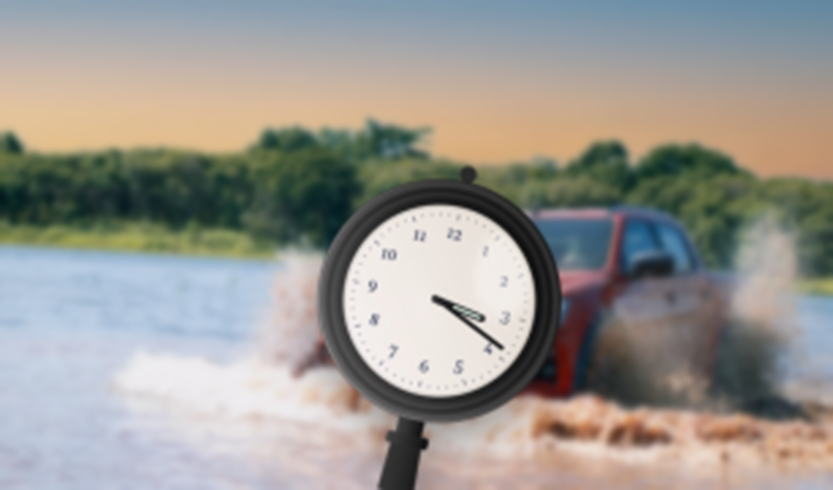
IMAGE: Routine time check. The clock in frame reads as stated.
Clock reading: 3:19
